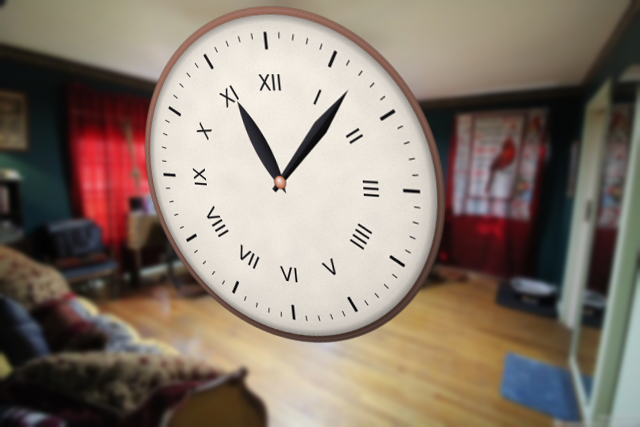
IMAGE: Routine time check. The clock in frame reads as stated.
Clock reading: 11:07
